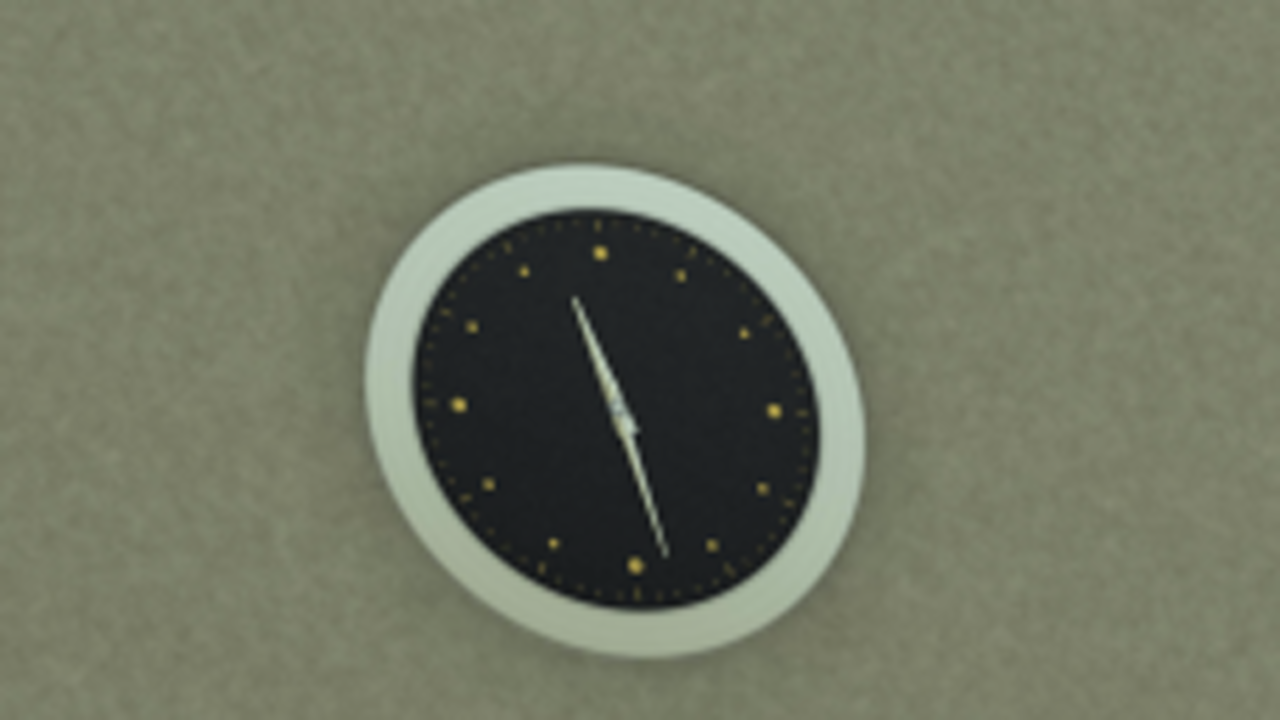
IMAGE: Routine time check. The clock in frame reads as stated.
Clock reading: 11:28
